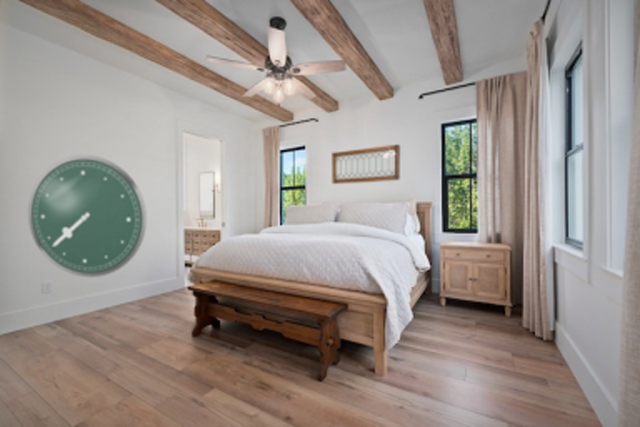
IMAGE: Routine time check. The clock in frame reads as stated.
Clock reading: 7:38
